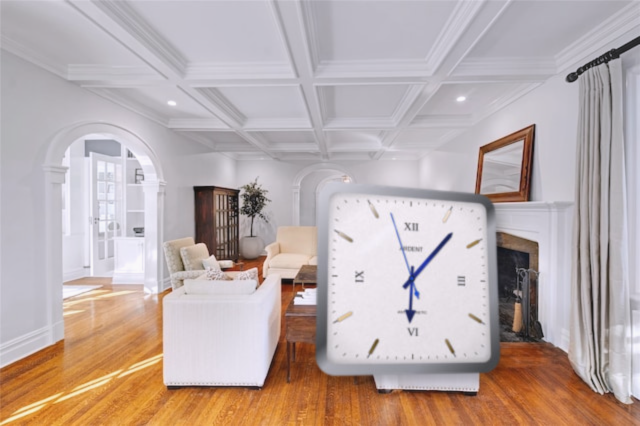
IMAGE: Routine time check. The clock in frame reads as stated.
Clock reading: 6:06:57
